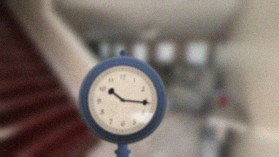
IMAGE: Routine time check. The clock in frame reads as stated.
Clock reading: 10:16
